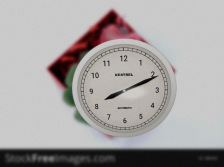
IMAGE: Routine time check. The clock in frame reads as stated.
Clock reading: 8:11
